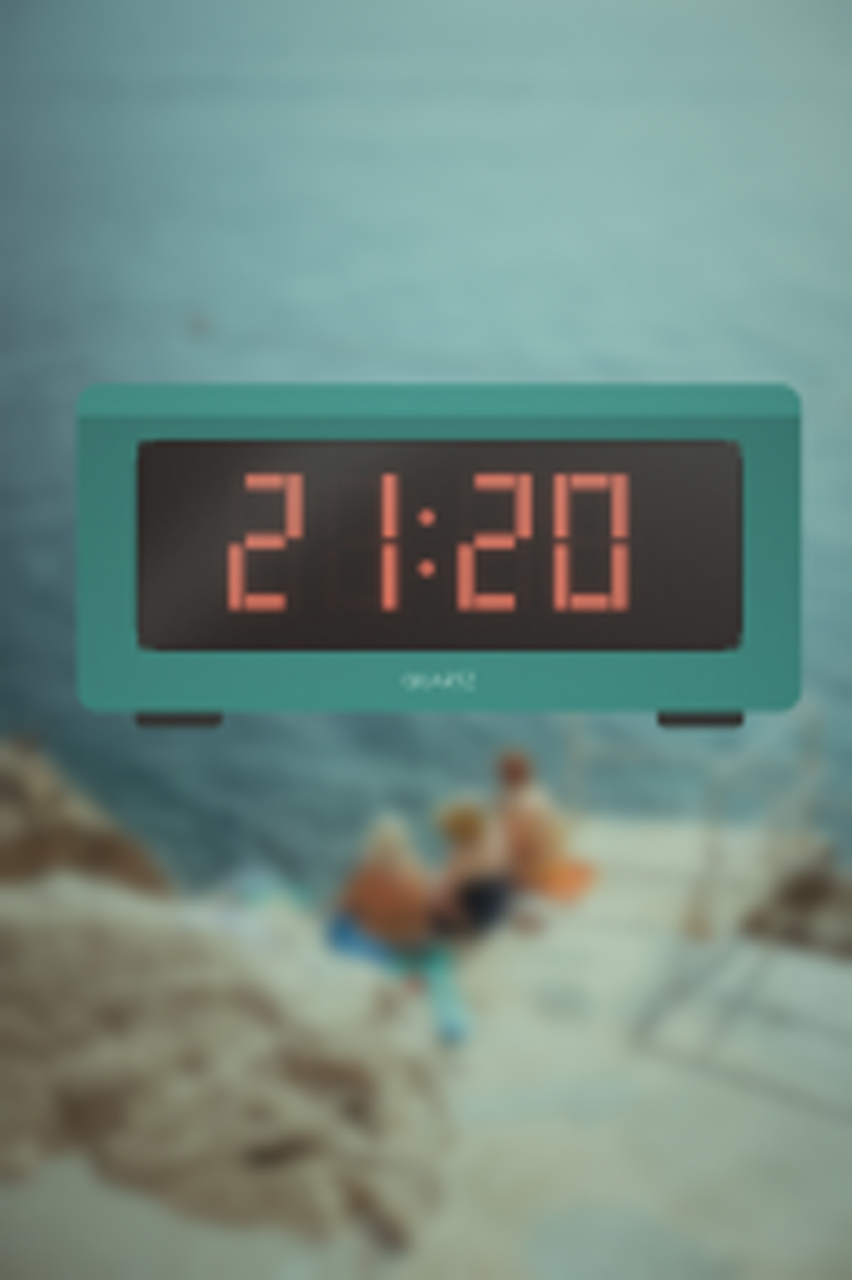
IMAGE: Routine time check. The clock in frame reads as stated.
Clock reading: 21:20
